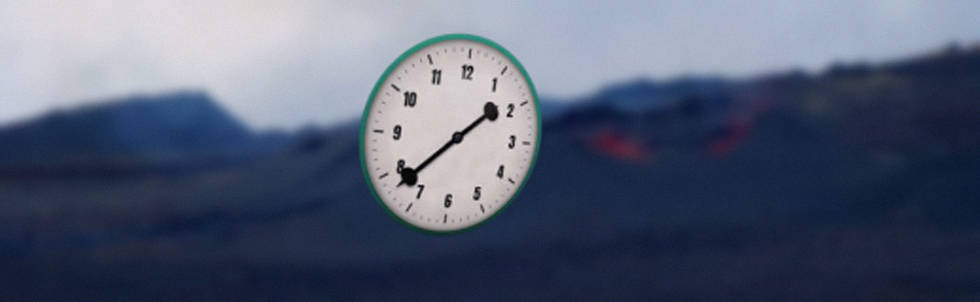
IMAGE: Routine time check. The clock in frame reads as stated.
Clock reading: 1:38
